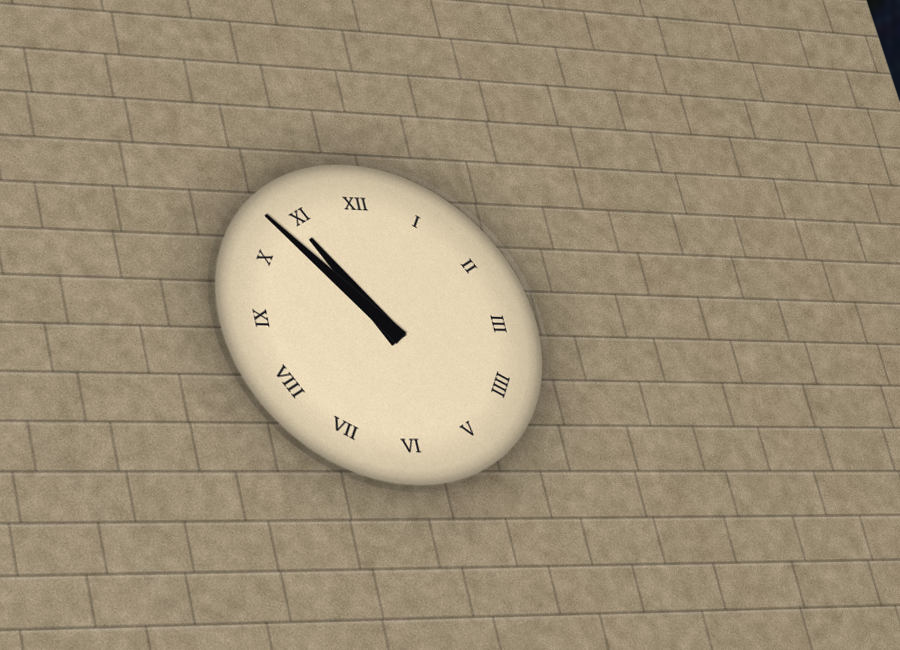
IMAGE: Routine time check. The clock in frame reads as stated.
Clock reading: 10:53
